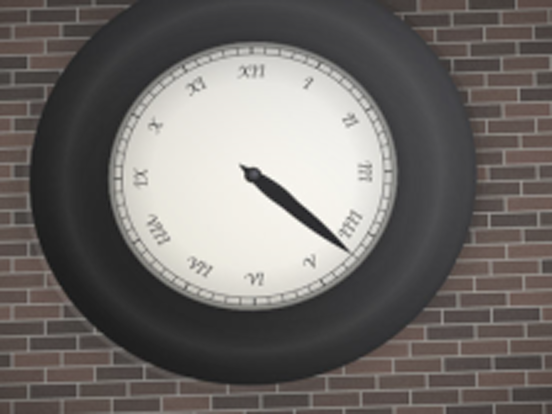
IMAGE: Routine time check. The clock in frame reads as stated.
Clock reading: 4:22
